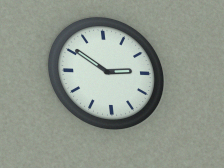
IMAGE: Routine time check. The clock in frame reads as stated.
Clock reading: 2:51
